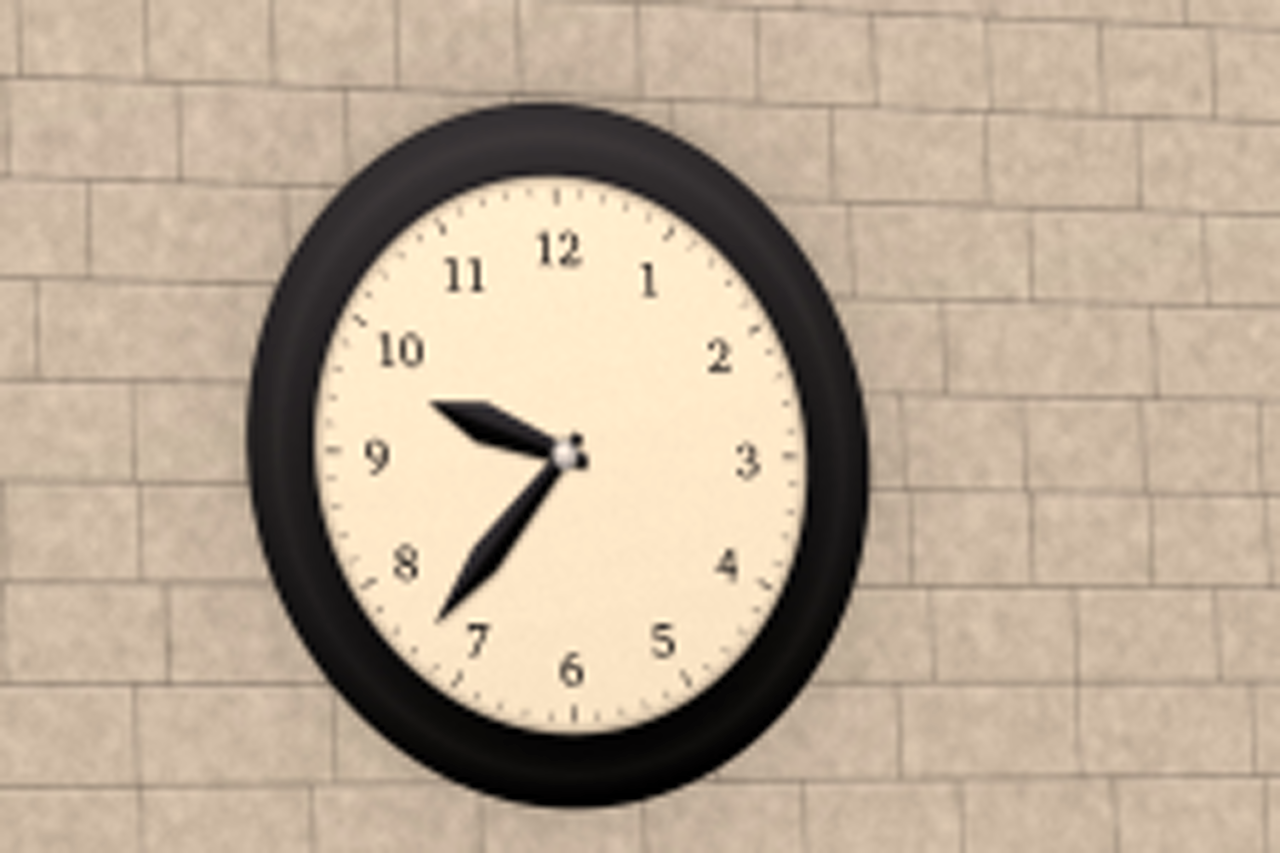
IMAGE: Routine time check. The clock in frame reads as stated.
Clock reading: 9:37
